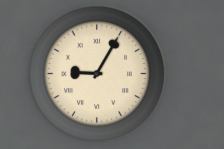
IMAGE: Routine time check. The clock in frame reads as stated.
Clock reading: 9:05
